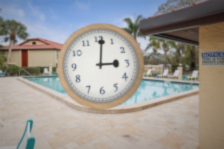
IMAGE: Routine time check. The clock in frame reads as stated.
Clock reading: 3:01
